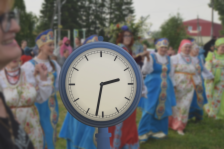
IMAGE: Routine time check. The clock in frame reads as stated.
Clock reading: 2:32
